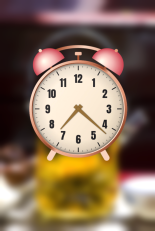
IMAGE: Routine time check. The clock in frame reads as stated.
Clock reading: 7:22
